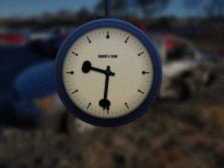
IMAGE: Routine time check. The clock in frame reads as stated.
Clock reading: 9:31
